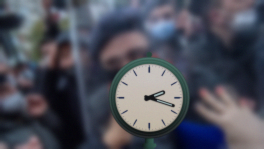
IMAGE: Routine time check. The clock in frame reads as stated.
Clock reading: 2:18
